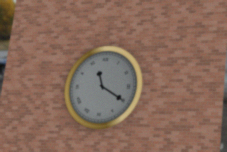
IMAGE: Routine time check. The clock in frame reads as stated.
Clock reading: 11:20
